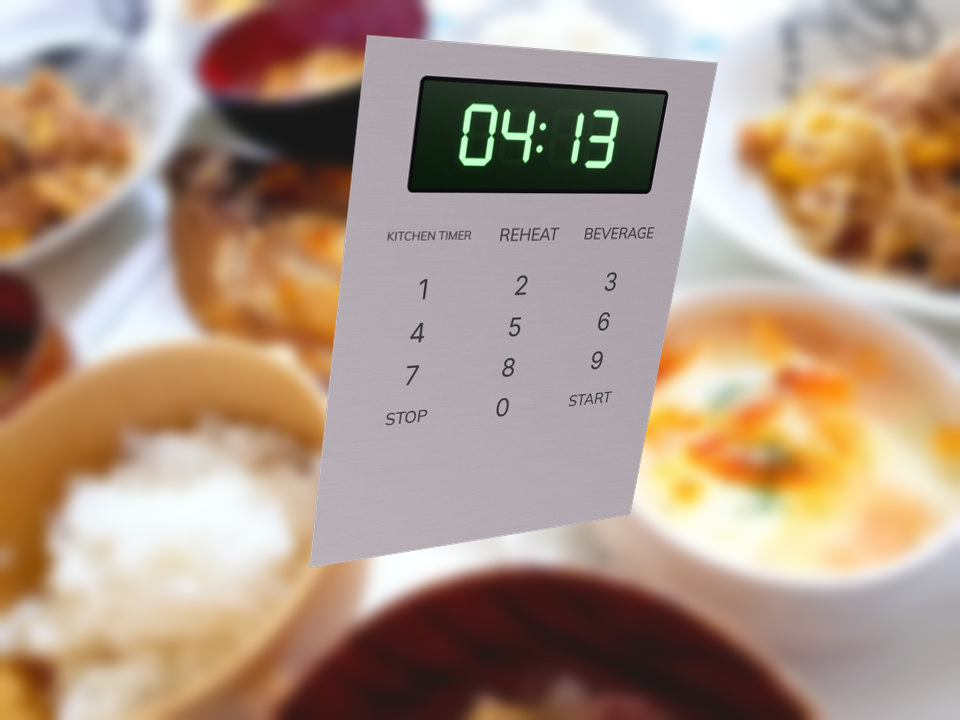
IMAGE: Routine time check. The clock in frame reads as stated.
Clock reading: 4:13
